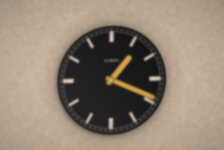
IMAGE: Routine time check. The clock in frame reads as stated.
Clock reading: 1:19
